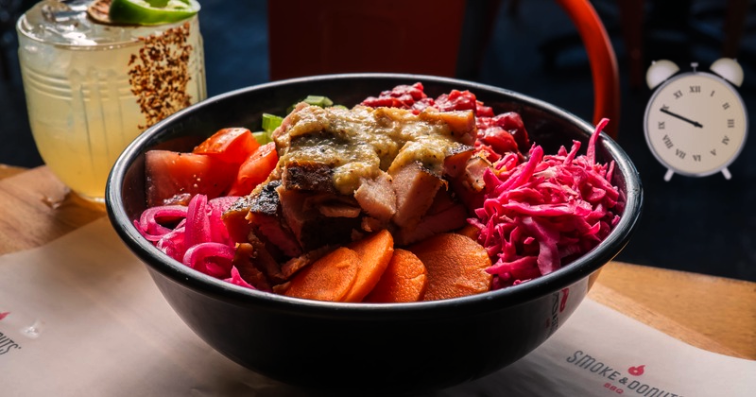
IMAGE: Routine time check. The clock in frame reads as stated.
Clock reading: 9:49
